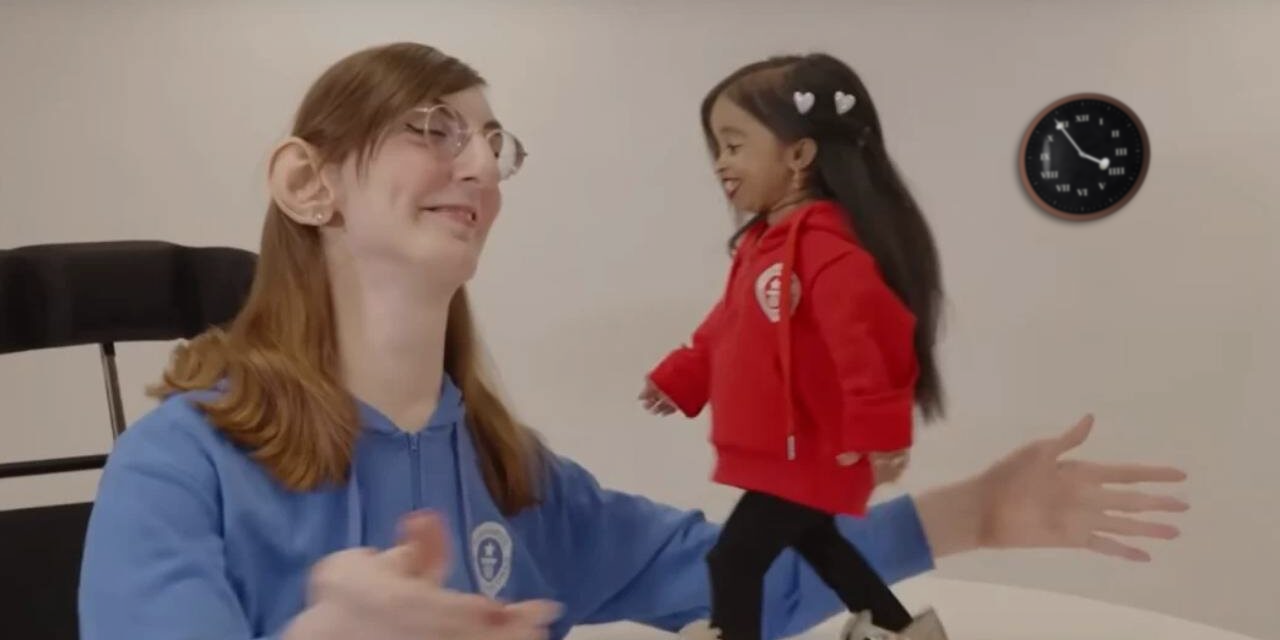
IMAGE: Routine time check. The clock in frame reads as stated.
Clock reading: 3:54
